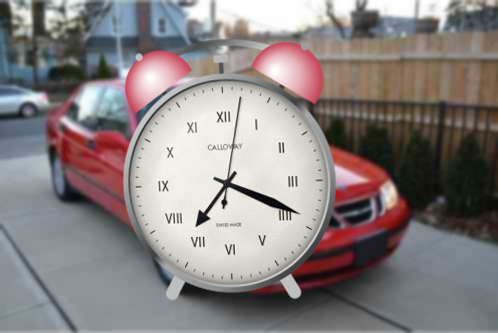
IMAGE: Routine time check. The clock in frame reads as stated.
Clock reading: 7:19:02
